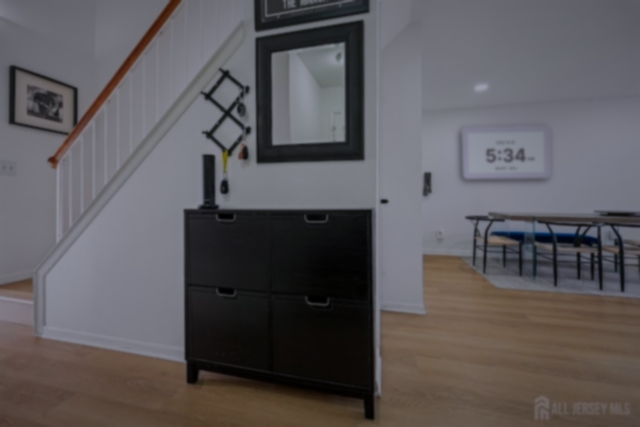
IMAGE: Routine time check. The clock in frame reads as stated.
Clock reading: 5:34
